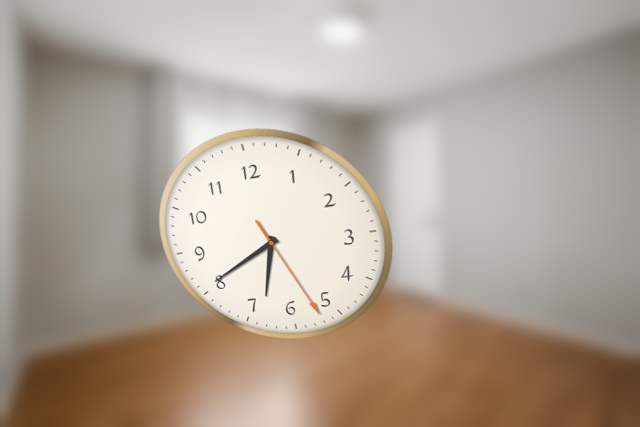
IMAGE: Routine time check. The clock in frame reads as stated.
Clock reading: 6:40:27
